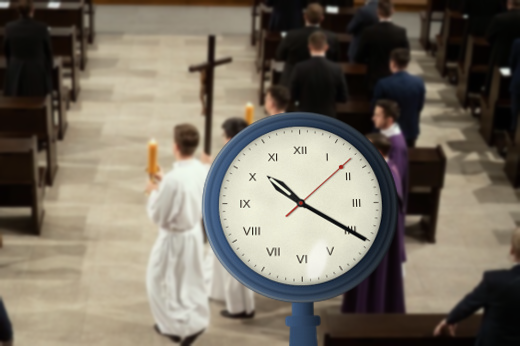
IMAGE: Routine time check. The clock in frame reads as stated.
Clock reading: 10:20:08
